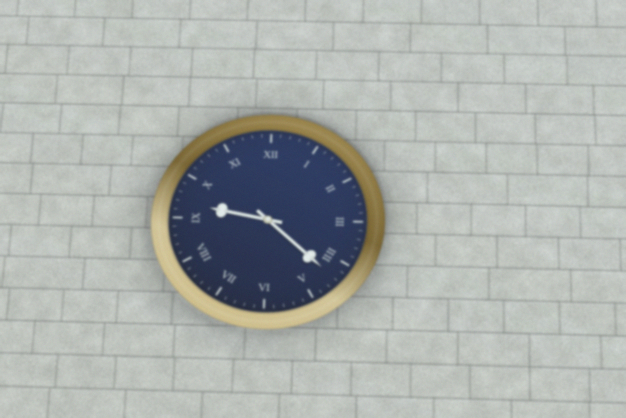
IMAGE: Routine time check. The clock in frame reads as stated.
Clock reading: 9:22
